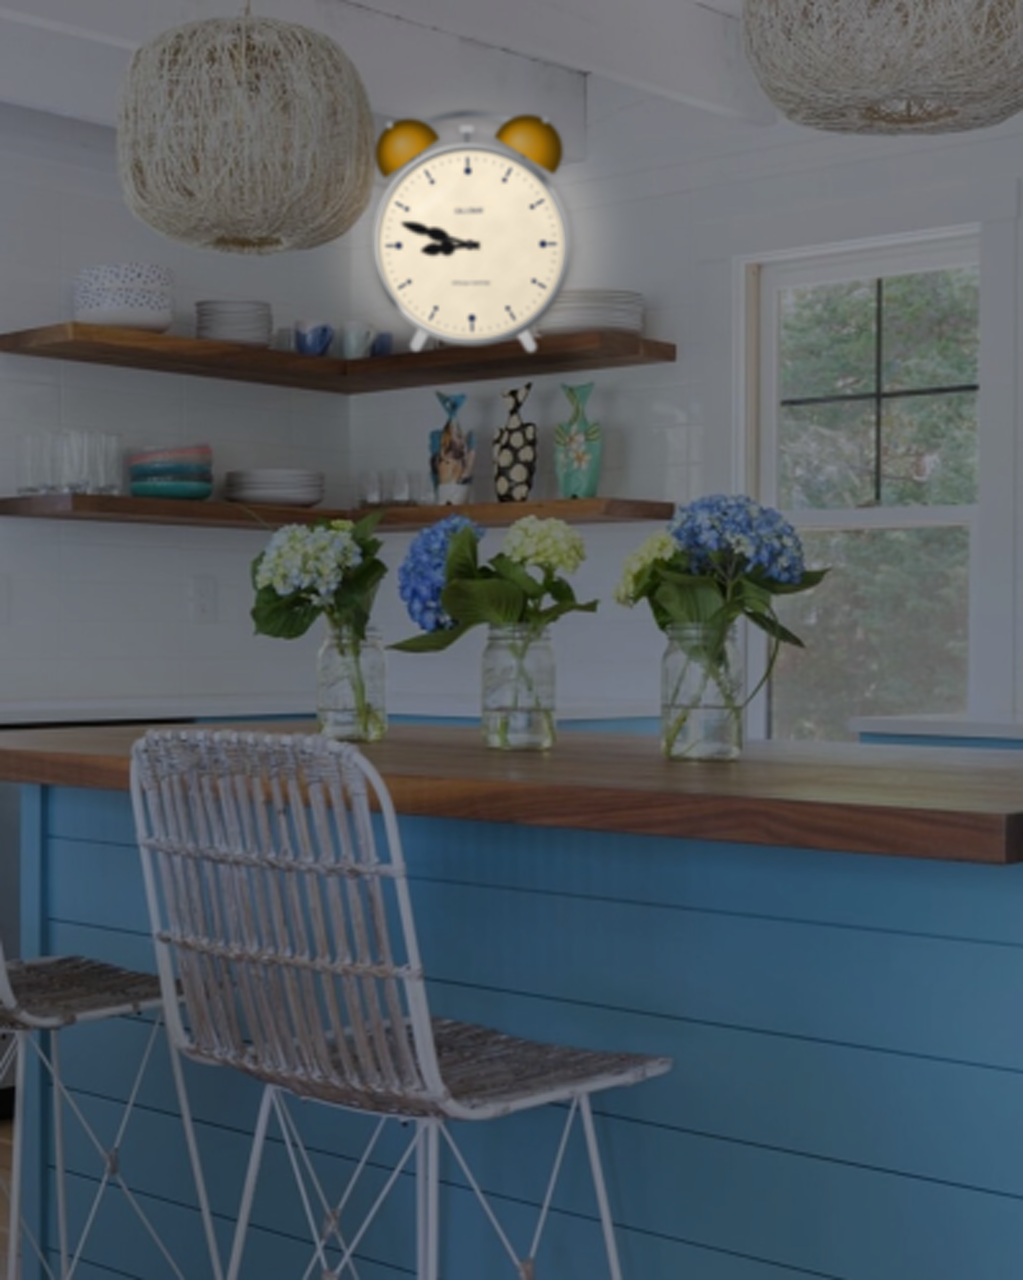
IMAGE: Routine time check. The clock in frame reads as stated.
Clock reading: 8:48
